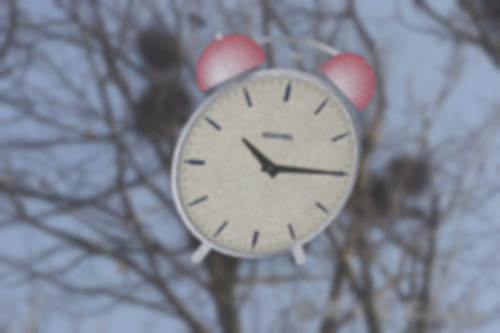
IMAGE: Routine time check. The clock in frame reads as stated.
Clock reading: 10:15
